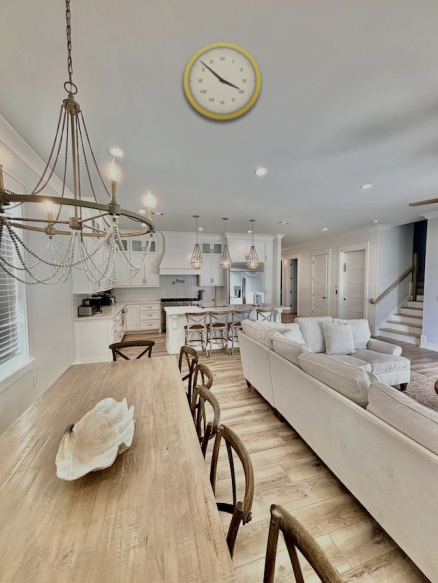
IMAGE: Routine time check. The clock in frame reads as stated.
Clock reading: 3:52
